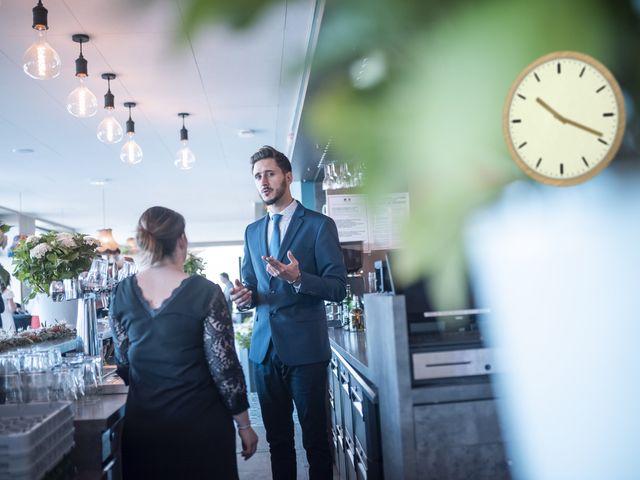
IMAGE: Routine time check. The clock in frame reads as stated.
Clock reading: 10:19
